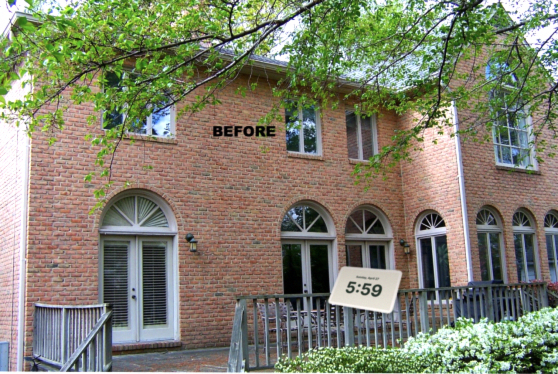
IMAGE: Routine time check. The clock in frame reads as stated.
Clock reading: 5:59
